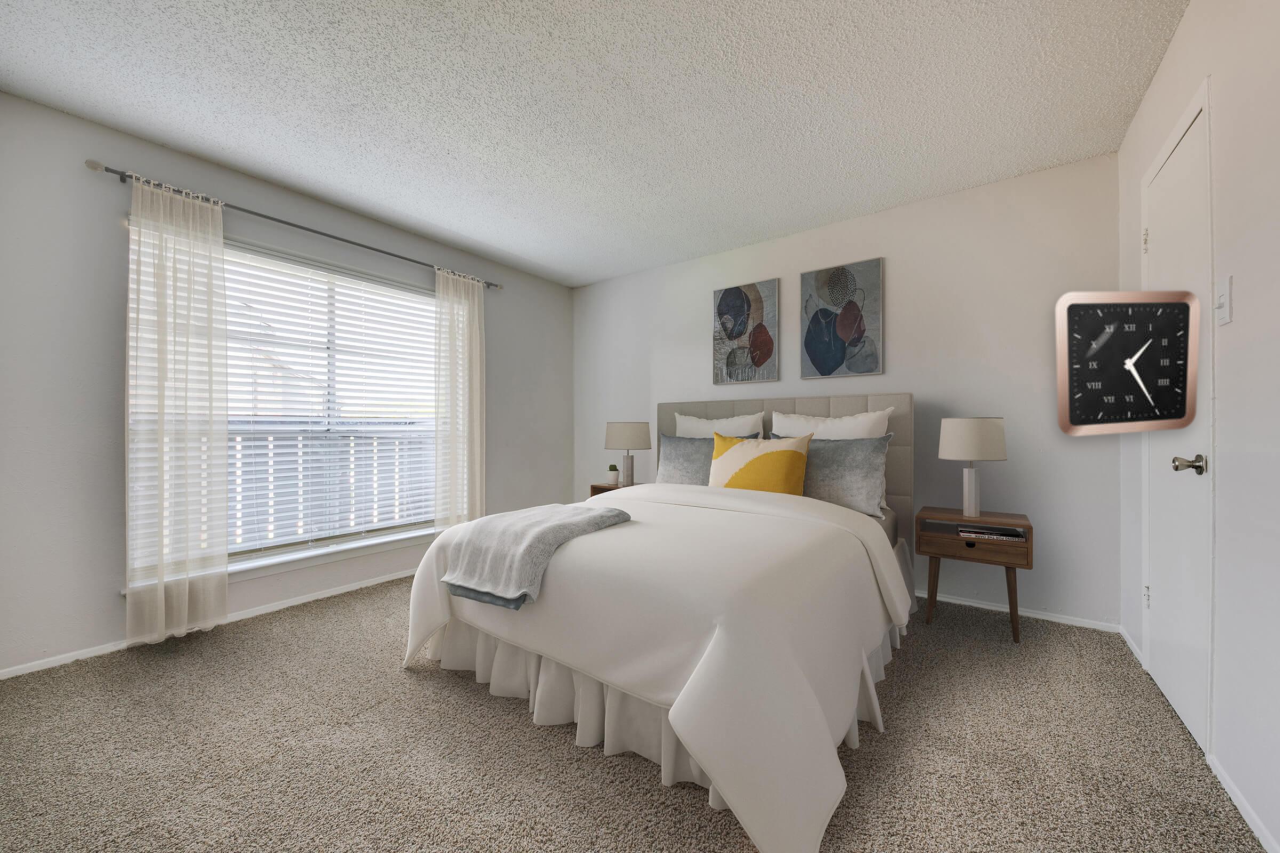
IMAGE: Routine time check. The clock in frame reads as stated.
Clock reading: 1:25
